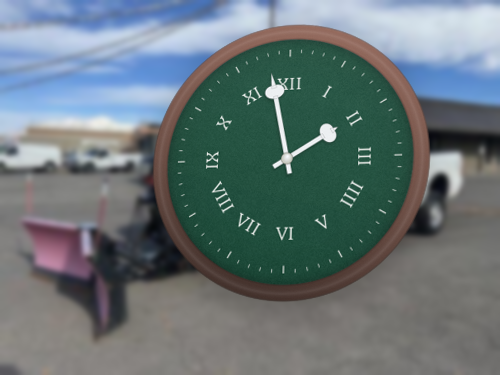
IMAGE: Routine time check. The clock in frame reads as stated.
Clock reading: 1:58
